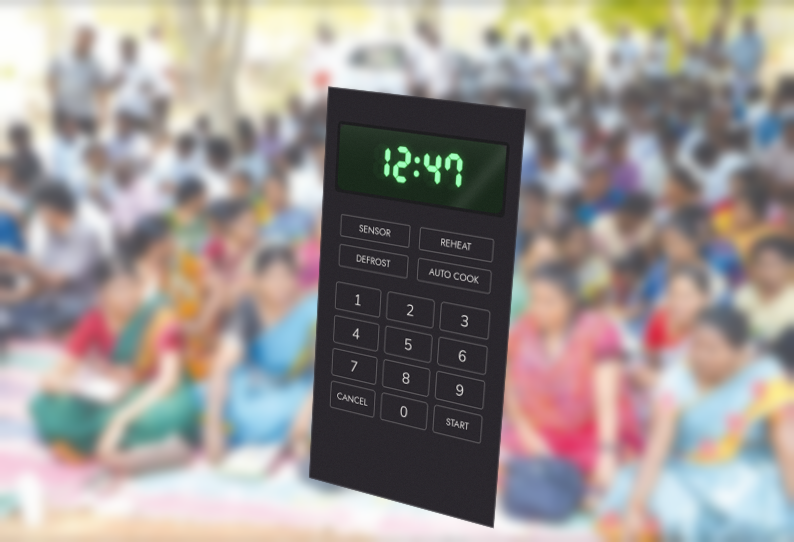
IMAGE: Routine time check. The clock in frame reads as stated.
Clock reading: 12:47
